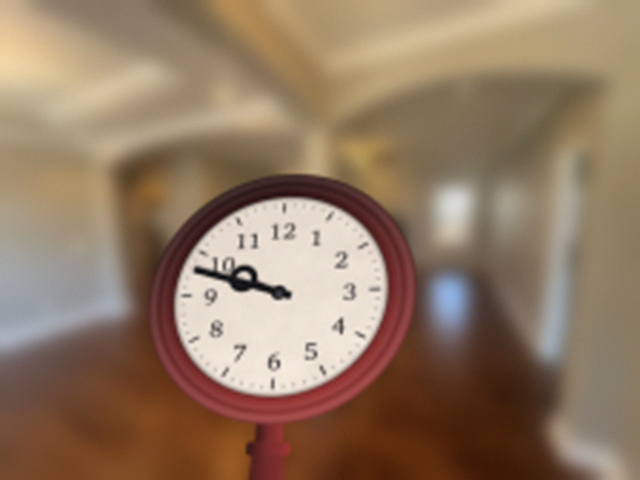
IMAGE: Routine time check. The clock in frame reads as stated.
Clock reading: 9:48
